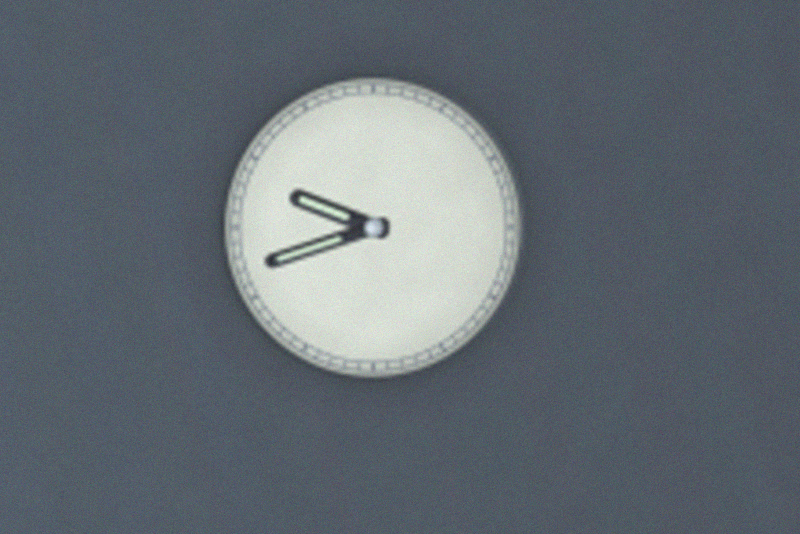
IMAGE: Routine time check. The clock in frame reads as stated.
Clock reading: 9:42
